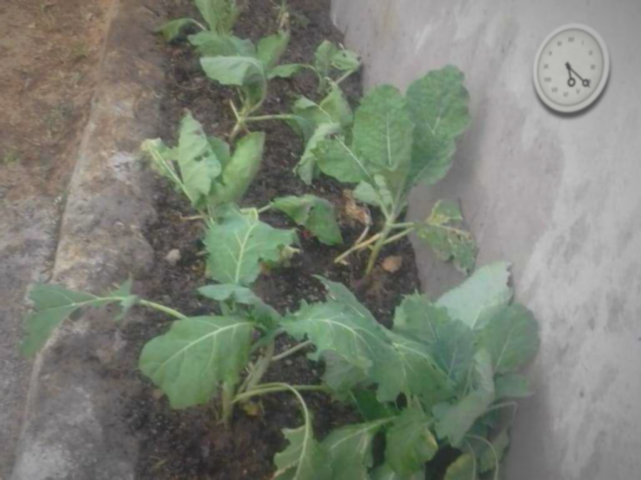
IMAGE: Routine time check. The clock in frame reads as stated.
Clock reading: 5:21
